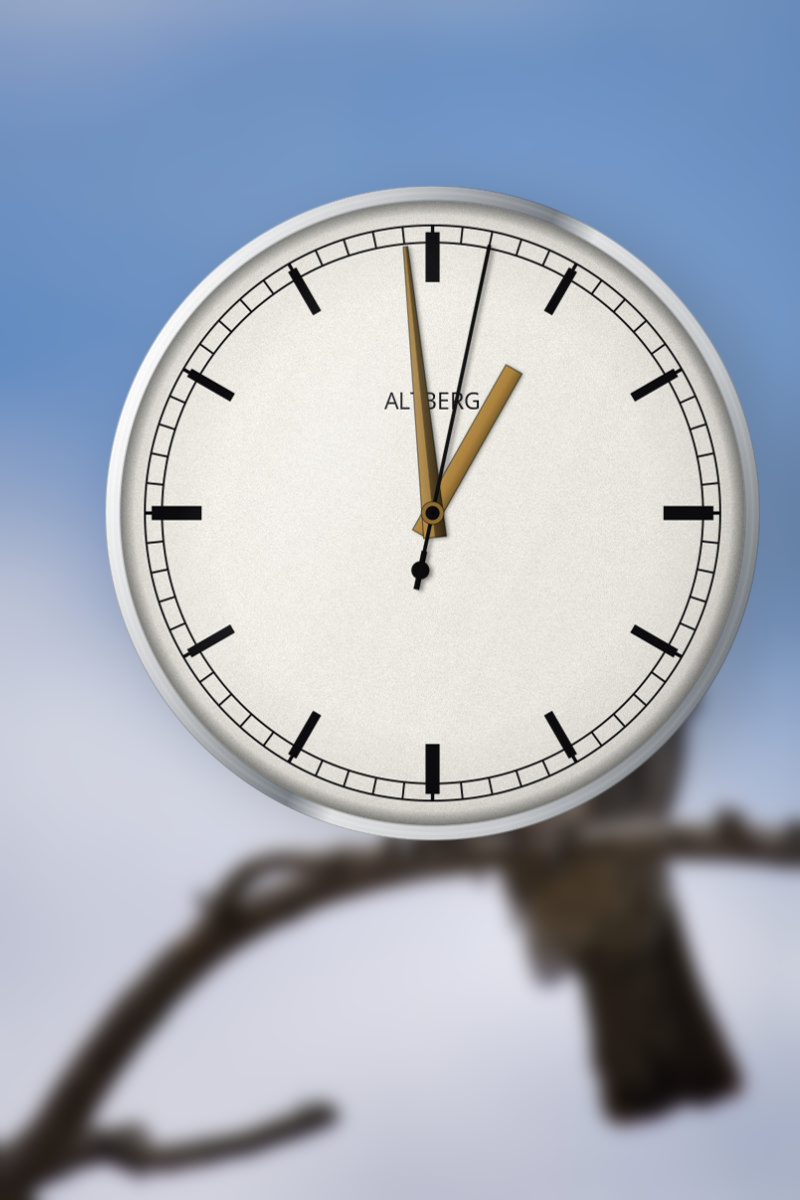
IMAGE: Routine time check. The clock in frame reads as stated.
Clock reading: 12:59:02
